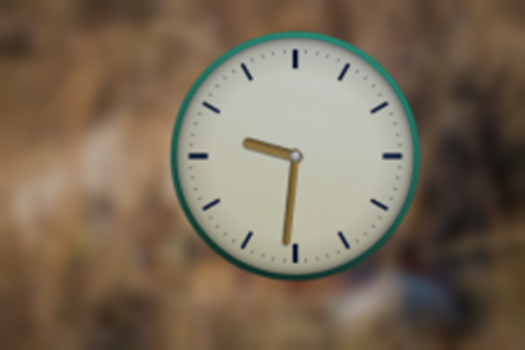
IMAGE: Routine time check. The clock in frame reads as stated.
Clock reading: 9:31
